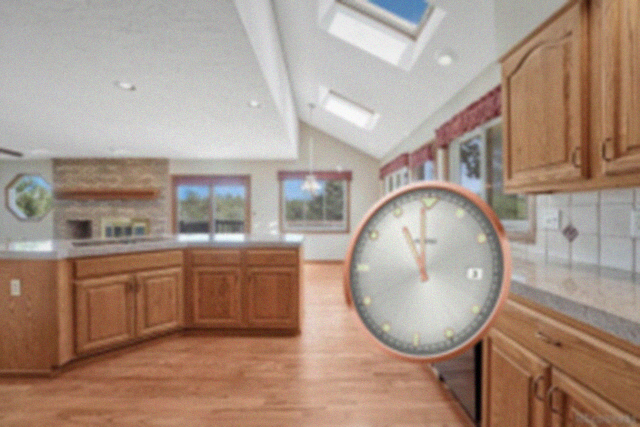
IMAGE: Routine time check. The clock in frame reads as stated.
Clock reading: 10:59
